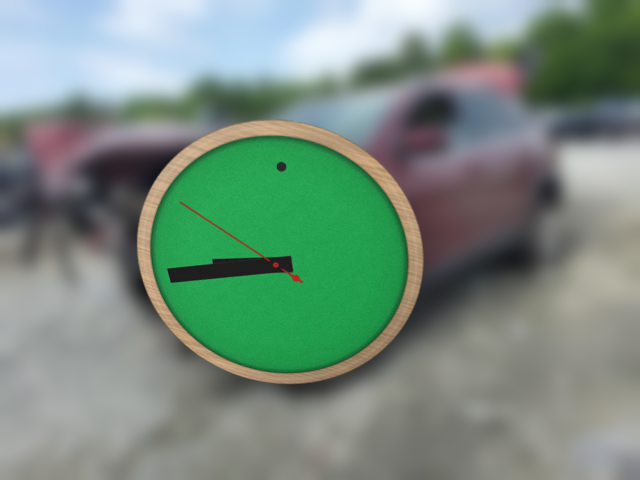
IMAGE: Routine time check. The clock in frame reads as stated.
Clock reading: 8:42:50
